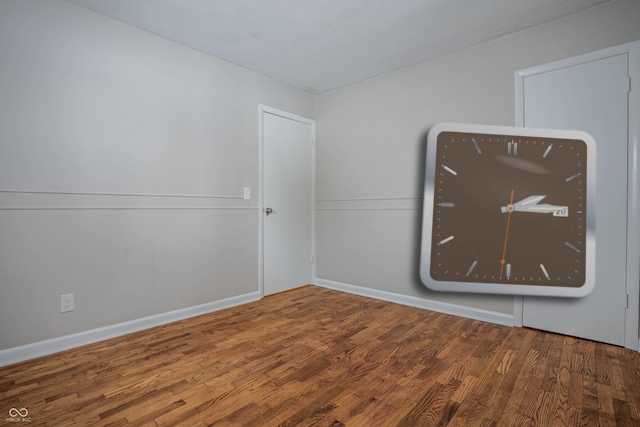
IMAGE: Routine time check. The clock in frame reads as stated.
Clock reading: 2:14:31
